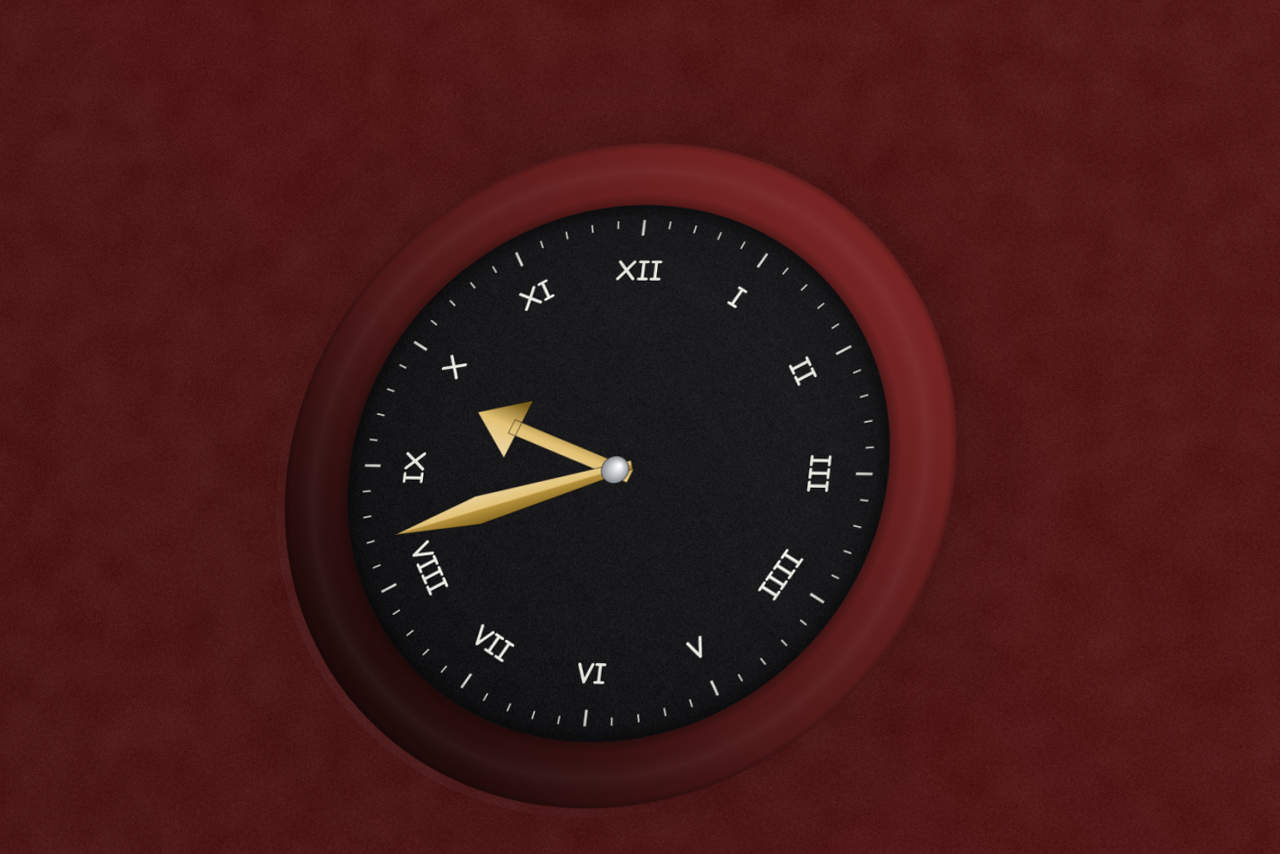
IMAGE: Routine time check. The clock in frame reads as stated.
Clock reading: 9:42
